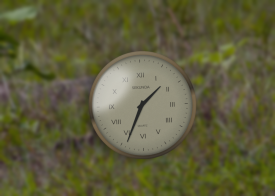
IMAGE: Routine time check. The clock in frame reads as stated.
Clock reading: 1:34
